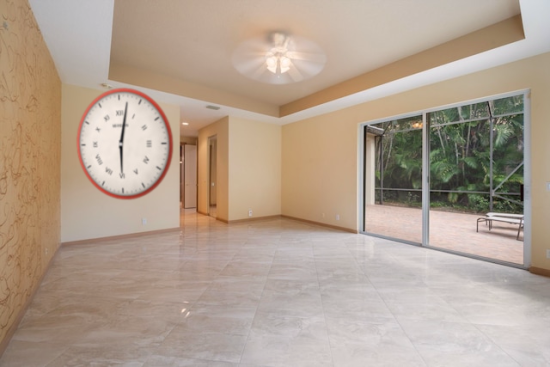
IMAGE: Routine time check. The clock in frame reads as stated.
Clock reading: 6:02
